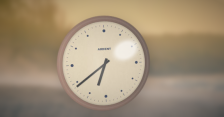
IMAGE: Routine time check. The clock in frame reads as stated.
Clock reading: 6:39
